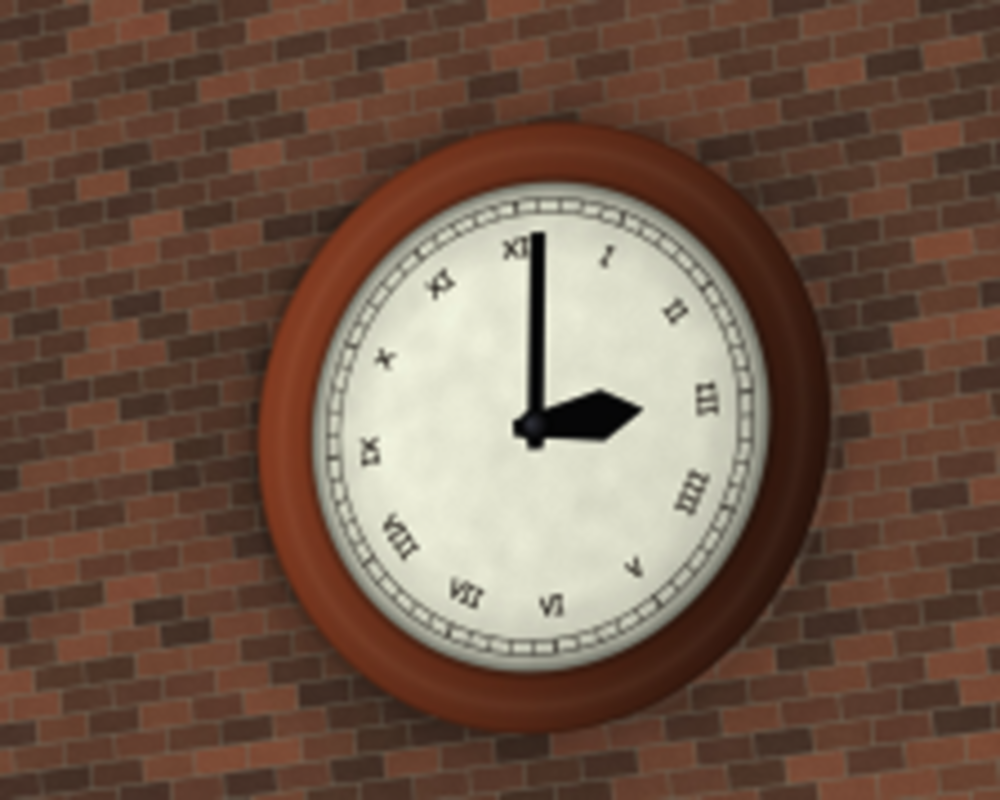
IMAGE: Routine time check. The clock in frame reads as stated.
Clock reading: 3:01
